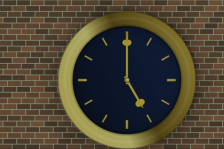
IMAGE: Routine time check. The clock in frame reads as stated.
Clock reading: 5:00
